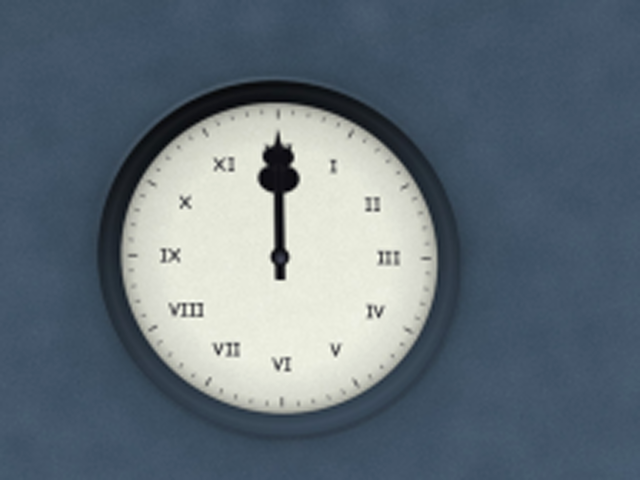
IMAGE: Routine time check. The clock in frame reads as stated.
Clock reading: 12:00
